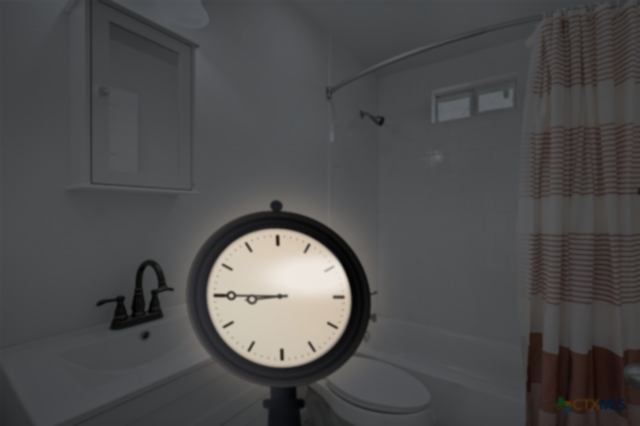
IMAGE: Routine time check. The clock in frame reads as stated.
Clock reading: 8:45
